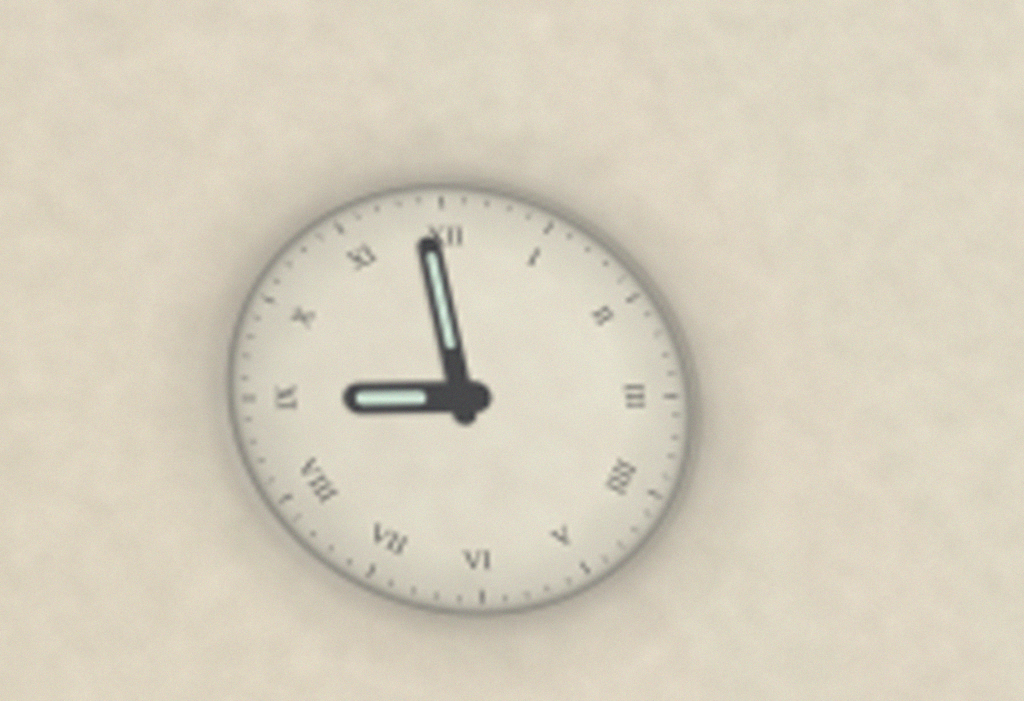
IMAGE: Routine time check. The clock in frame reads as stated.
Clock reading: 8:59
